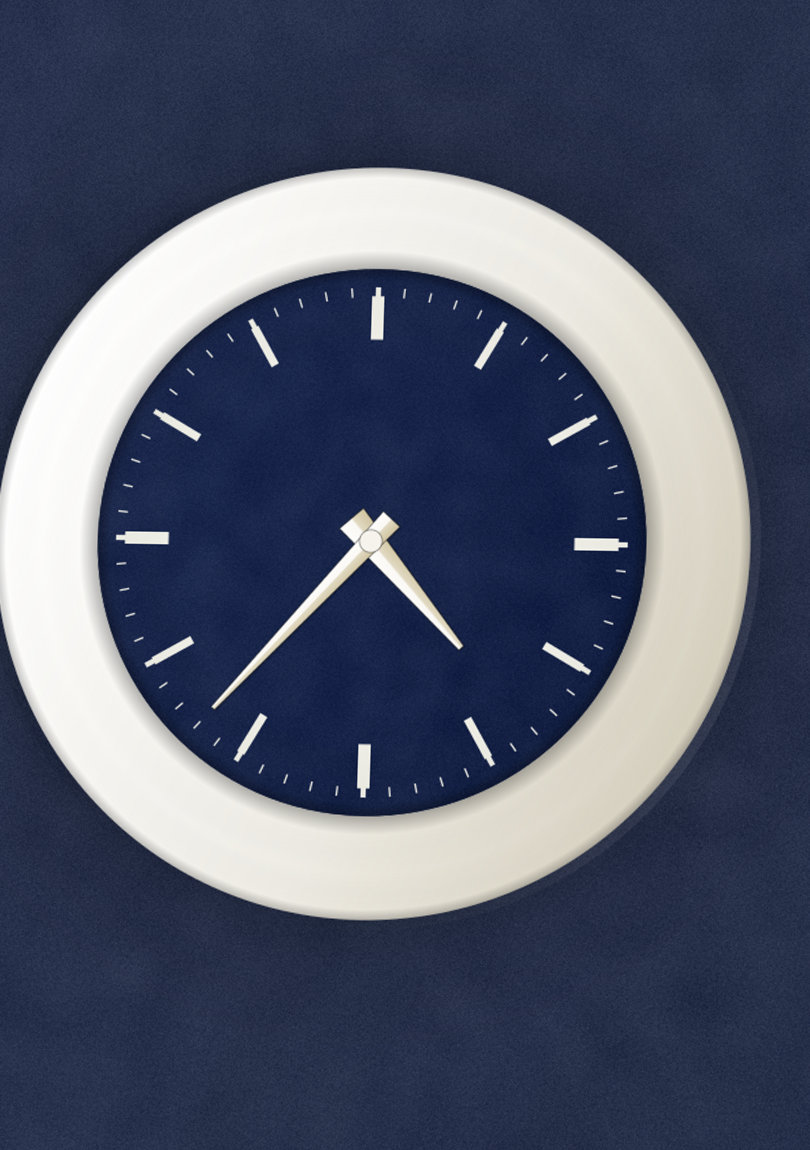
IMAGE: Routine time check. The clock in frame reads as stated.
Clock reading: 4:37
